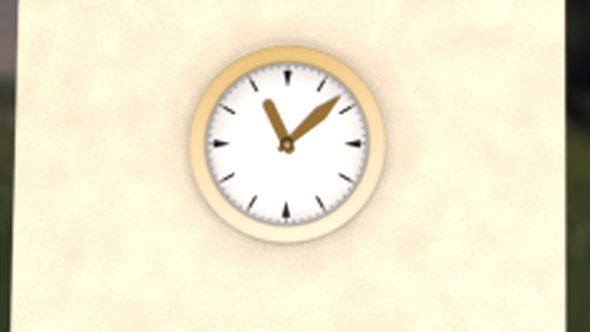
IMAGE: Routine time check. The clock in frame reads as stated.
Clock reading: 11:08
